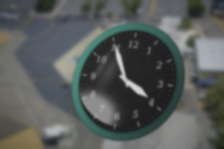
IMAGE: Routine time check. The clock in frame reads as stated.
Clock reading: 3:55
